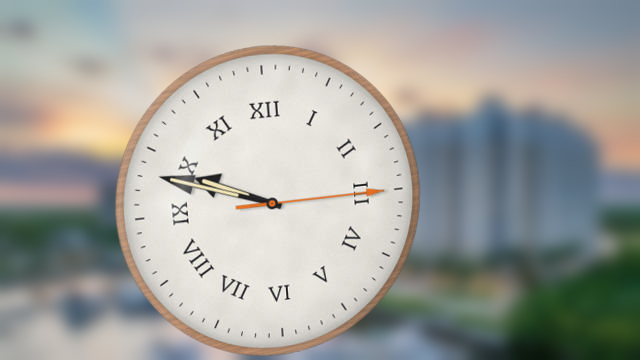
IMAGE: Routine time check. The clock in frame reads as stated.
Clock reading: 9:48:15
